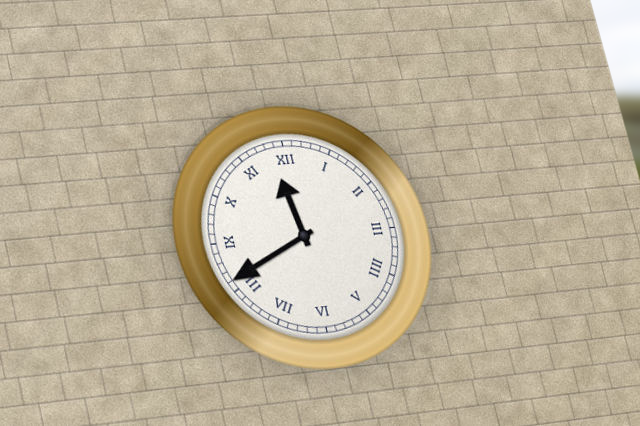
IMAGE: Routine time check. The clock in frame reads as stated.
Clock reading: 11:41
